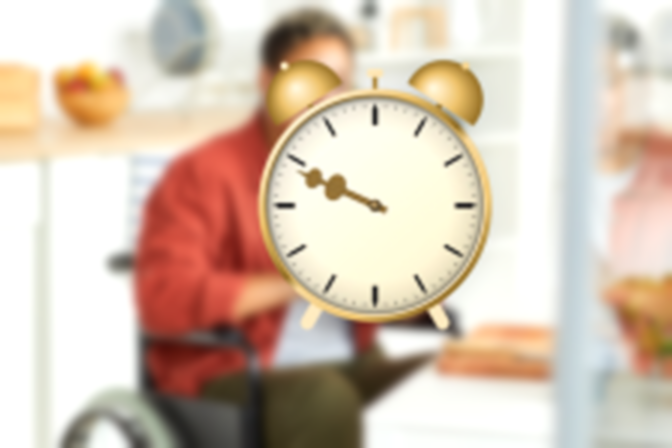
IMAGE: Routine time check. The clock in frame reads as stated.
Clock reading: 9:49
